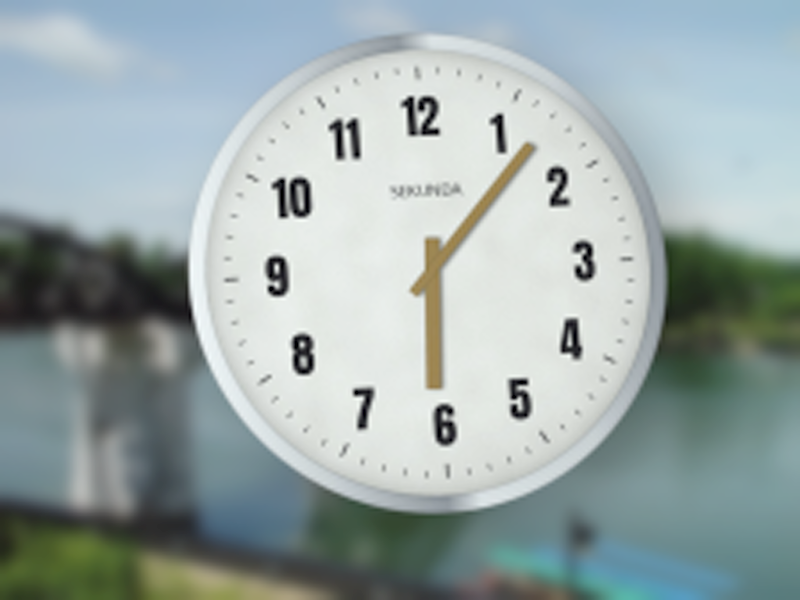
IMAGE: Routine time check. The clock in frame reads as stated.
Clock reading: 6:07
